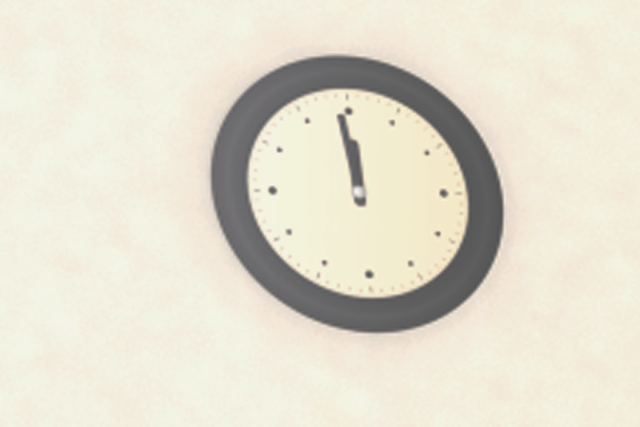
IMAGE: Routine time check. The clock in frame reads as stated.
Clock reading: 11:59
